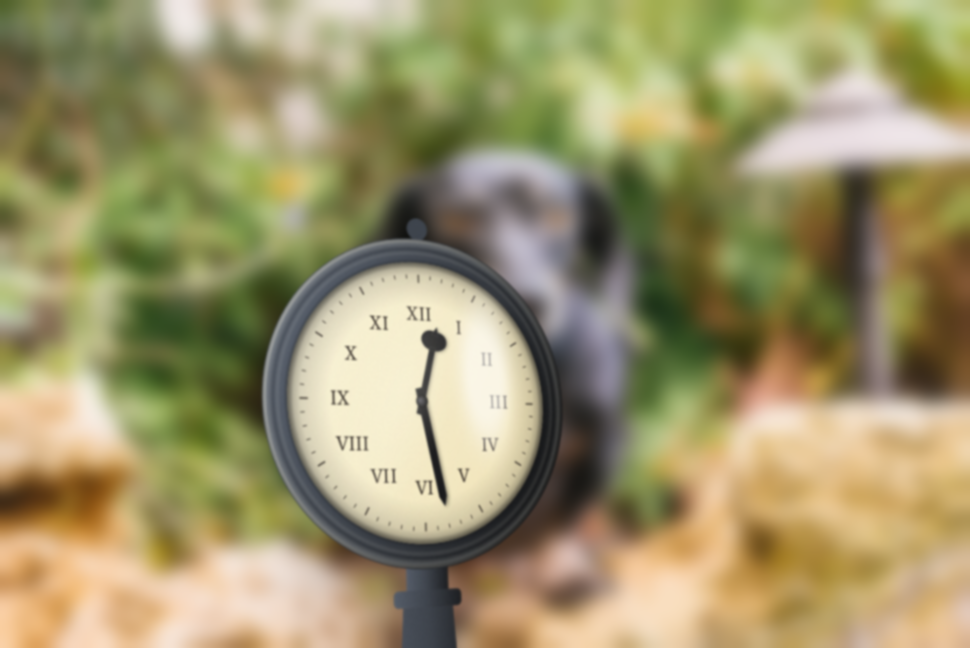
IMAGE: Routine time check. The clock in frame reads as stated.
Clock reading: 12:28
